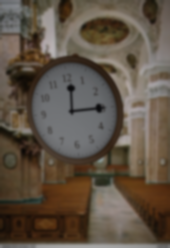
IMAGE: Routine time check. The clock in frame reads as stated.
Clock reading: 12:15
